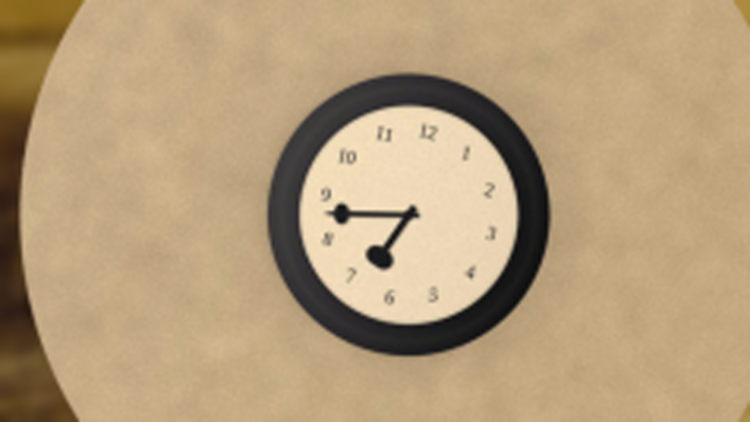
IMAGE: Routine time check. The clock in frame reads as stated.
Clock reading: 6:43
